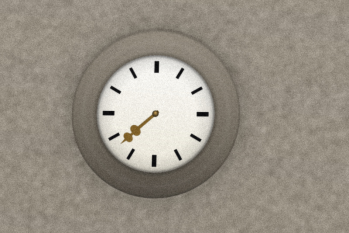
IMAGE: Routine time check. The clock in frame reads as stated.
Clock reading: 7:38
